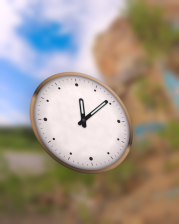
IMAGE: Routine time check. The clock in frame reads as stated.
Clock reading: 12:09
